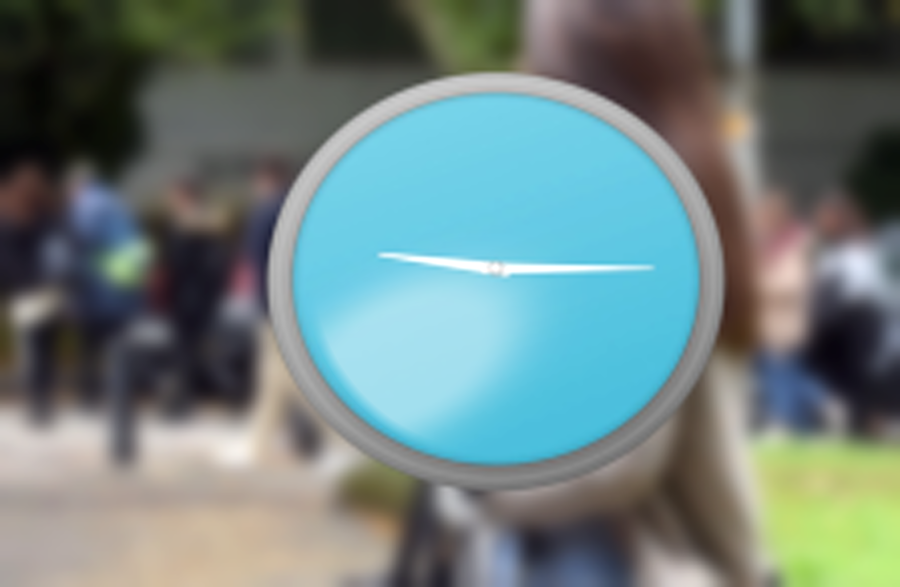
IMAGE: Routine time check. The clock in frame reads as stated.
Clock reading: 9:15
